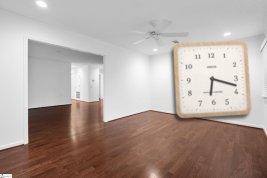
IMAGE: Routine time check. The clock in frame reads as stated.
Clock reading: 6:18
